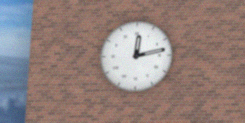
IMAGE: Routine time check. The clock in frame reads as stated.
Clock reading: 12:13
